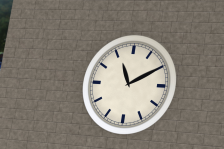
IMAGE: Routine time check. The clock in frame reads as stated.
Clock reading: 11:10
